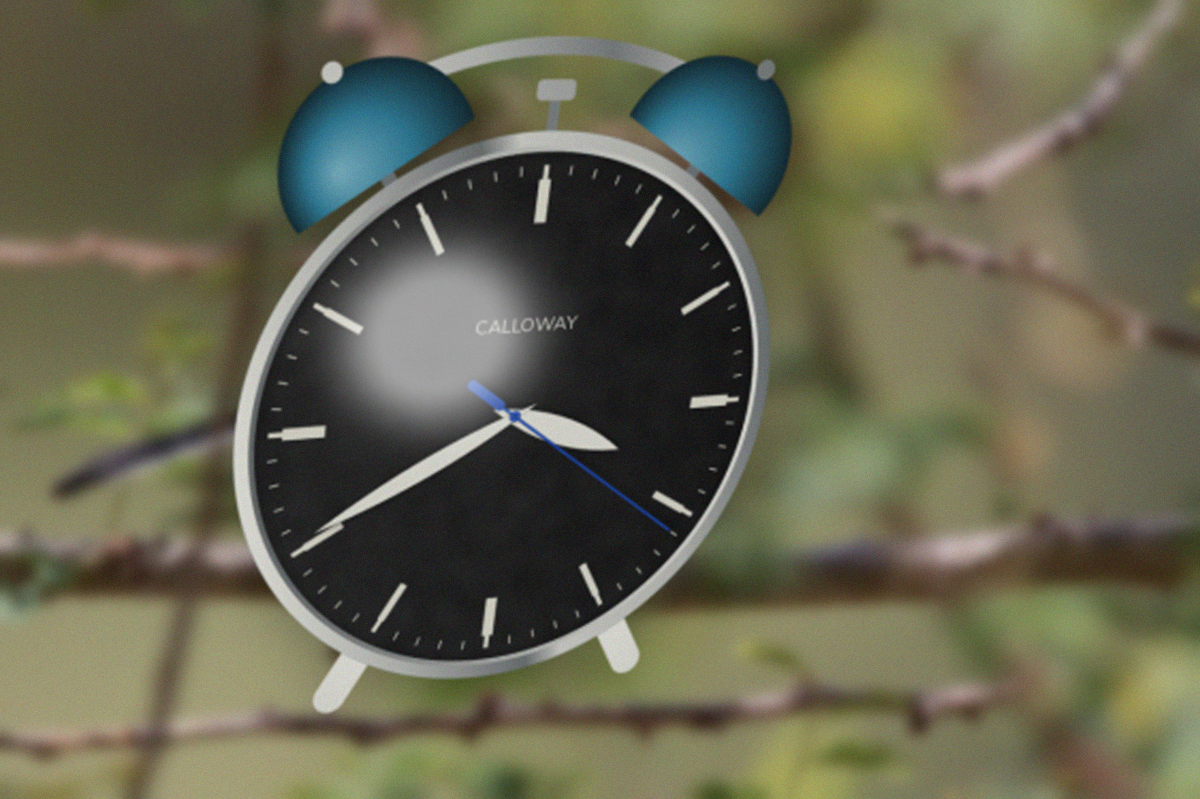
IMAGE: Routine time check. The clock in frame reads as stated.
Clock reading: 3:40:21
